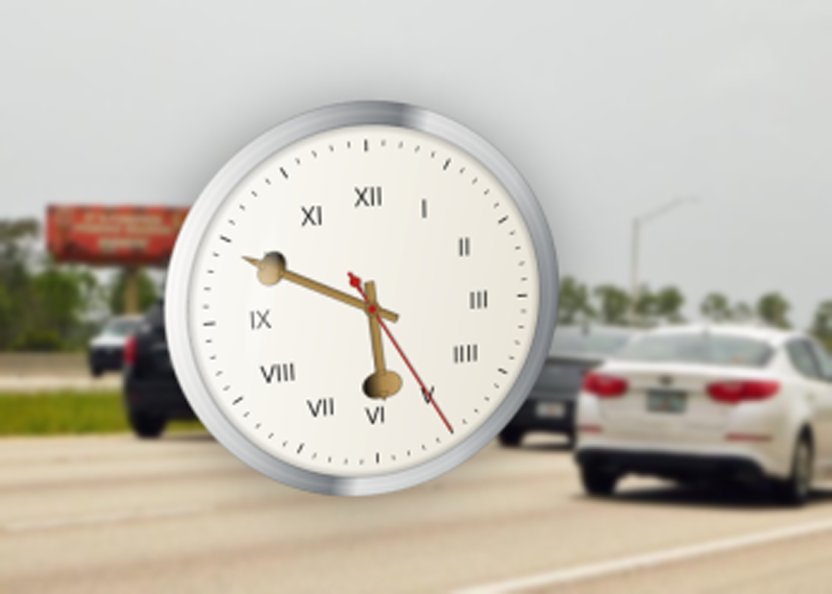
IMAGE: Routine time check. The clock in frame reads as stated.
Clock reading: 5:49:25
